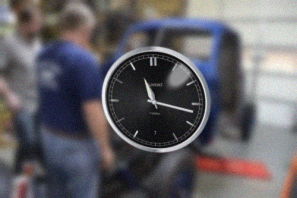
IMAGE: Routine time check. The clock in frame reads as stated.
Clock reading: 11:17
